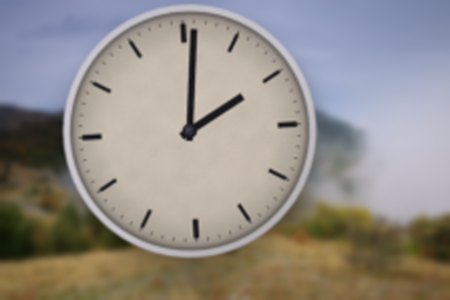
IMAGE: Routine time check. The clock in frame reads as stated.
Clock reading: 2:01
